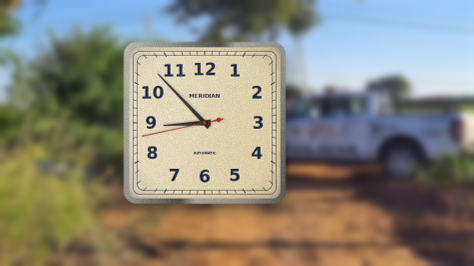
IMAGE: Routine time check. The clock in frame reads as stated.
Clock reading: 8:52:43
